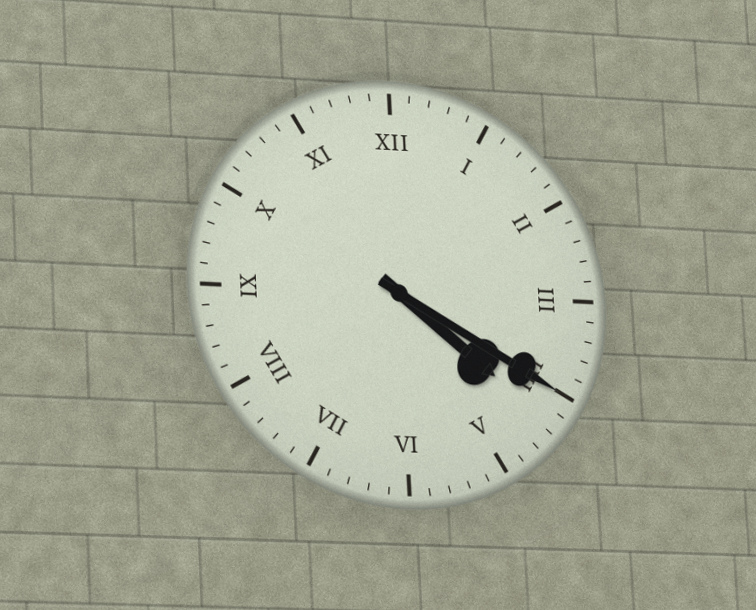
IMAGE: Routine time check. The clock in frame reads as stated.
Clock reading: 4:20
